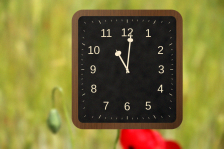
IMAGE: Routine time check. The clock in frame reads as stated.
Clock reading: 11:01
